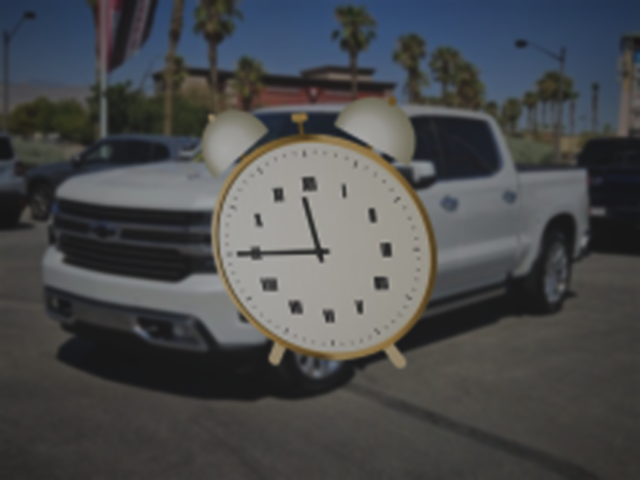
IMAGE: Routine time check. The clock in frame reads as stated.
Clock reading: 11:45
